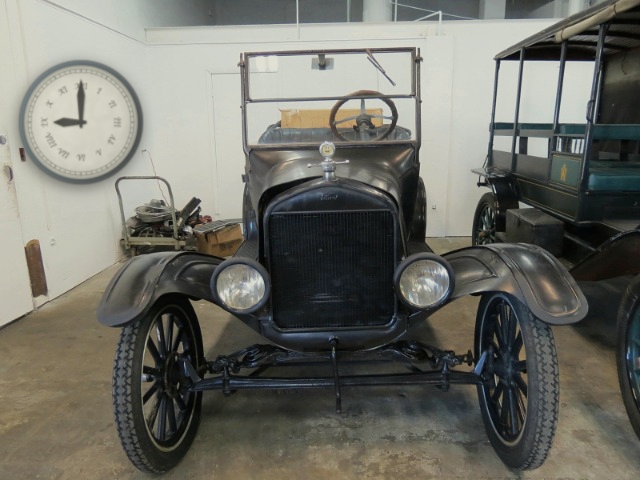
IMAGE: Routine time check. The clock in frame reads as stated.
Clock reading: 9:00
